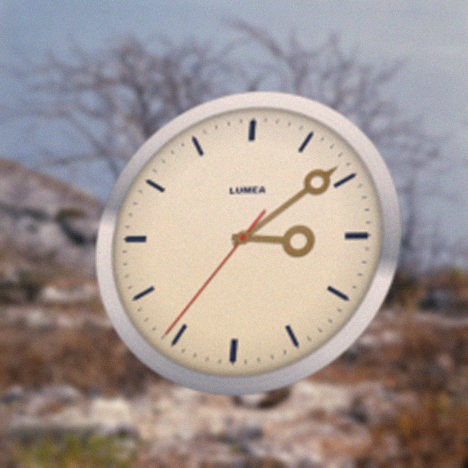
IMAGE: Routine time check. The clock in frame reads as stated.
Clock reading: 3:08:36
